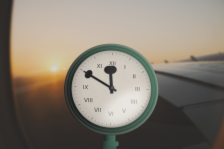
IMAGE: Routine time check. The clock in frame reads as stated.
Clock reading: 11:50
